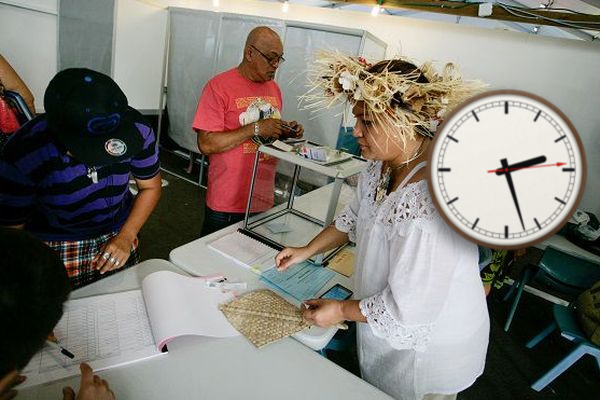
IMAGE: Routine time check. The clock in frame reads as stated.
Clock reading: 2:27:14
